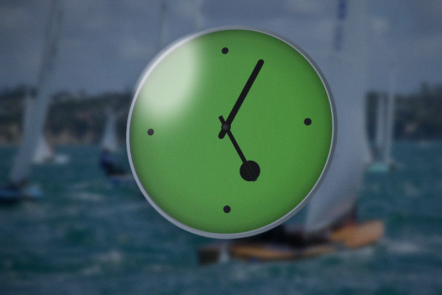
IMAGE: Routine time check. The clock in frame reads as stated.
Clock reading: 5:05
